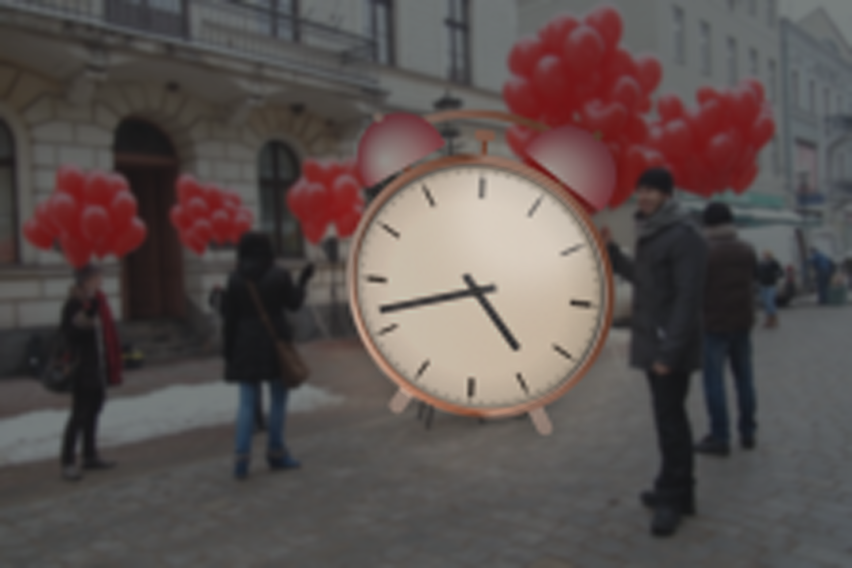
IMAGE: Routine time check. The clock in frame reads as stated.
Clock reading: 4:42
